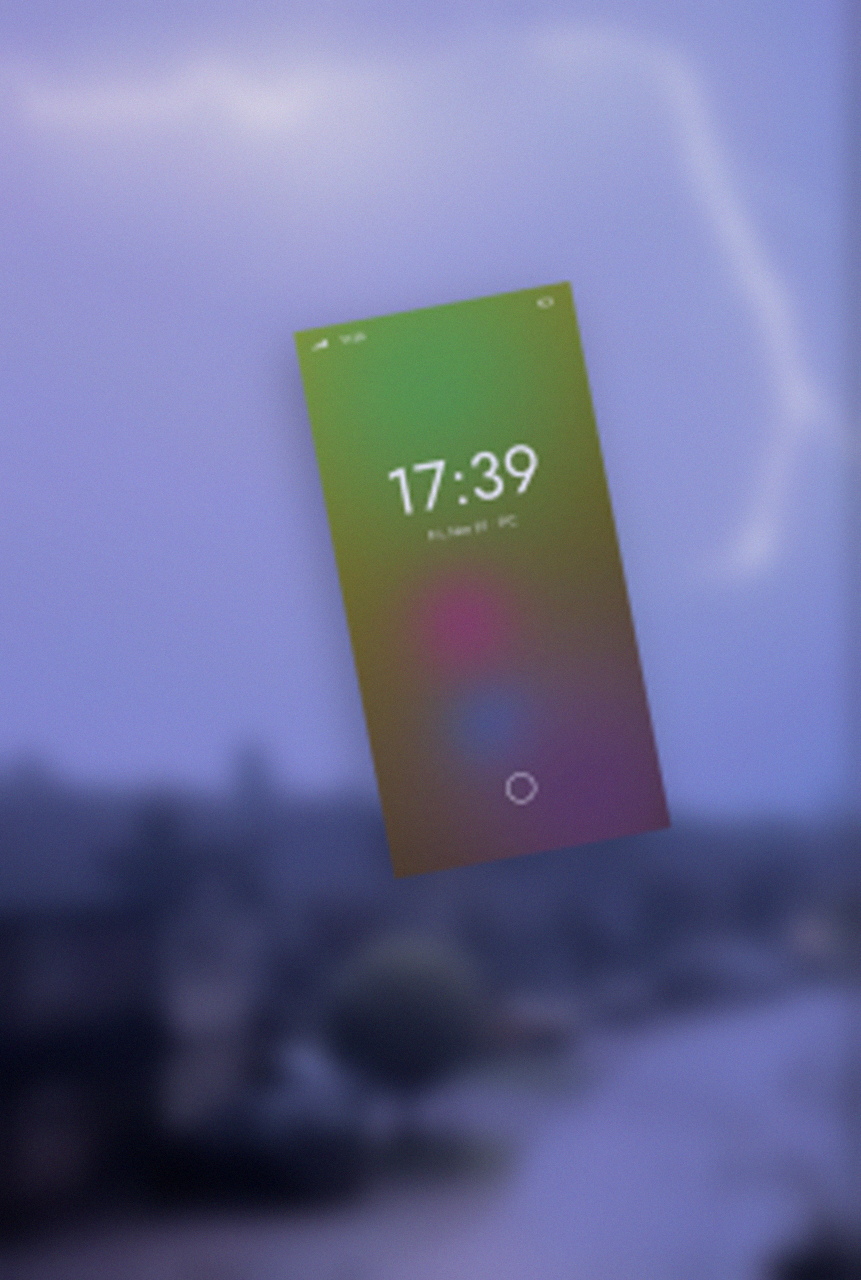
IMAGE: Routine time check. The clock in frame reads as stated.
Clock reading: 17:39
